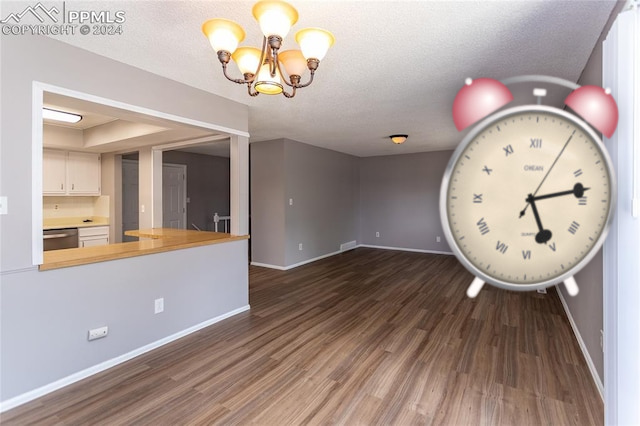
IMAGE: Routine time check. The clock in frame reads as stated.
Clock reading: 5:13:05
